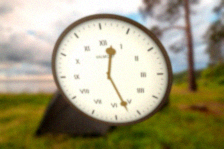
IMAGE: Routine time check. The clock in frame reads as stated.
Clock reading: 12:27
